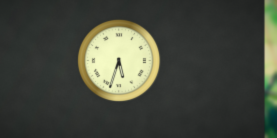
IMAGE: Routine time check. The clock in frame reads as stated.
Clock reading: 5:33
